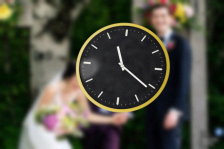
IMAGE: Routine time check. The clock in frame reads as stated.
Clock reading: 11:21
